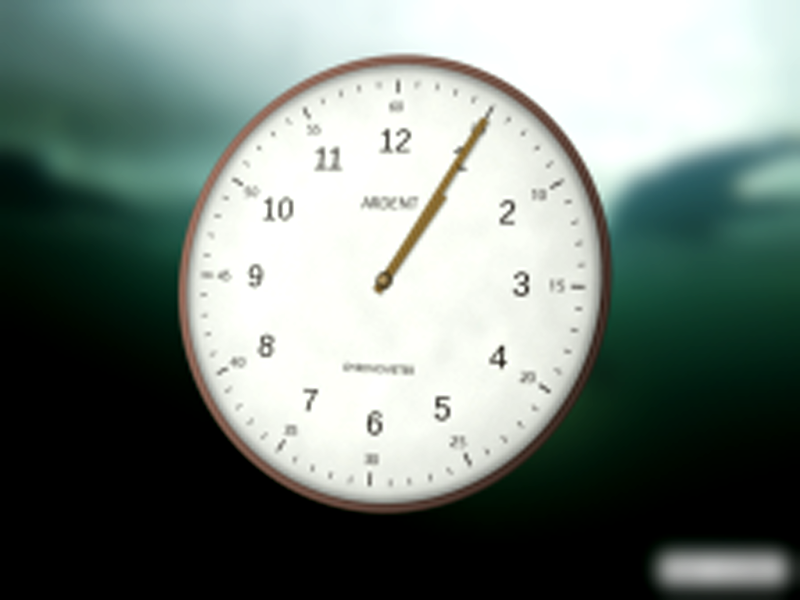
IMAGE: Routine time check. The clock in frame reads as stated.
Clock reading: 1:05
